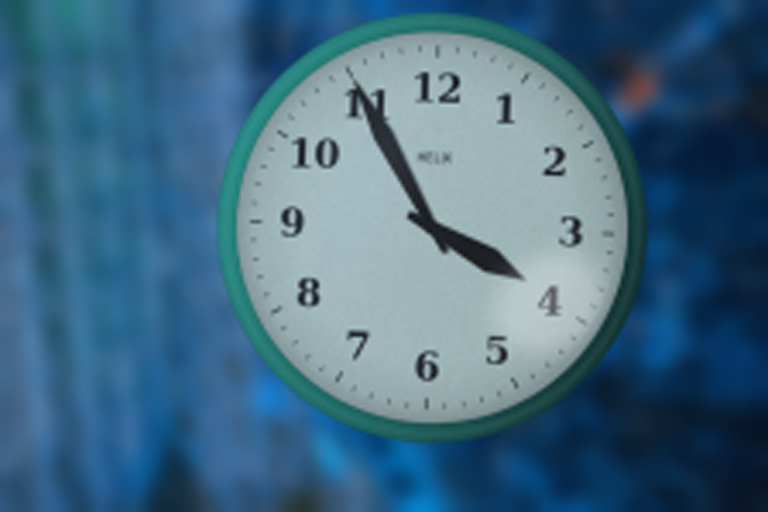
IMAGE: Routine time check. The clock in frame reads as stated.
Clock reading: 3:55
